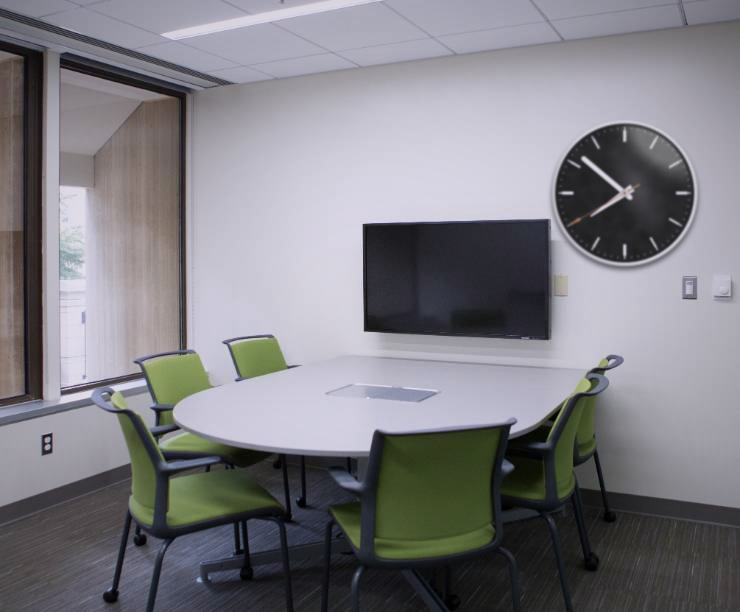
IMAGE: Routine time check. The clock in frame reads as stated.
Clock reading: 7:51:40
